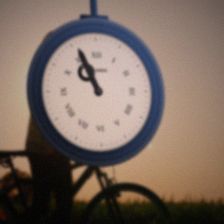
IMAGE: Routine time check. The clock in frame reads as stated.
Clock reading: 10:56
